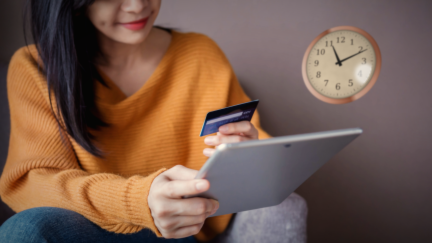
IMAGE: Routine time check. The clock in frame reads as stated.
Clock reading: 11:11
